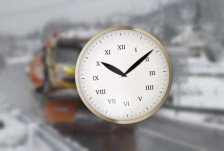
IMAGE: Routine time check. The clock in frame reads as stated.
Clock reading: 10:09
